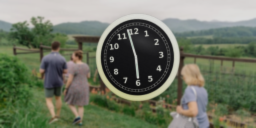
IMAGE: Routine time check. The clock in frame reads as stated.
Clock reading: 5:58
